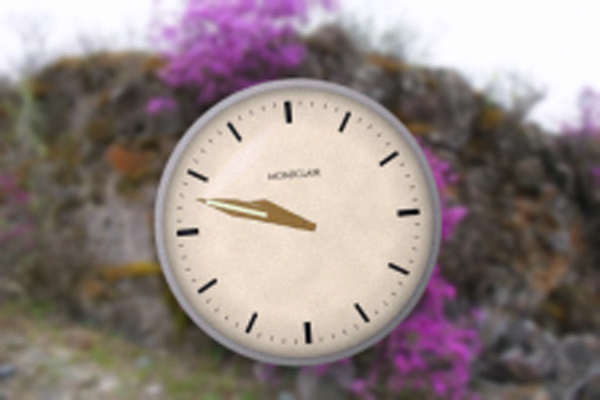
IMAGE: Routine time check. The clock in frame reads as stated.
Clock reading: 9:48
